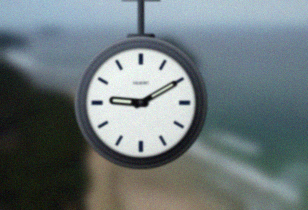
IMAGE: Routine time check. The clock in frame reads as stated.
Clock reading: 9:10
